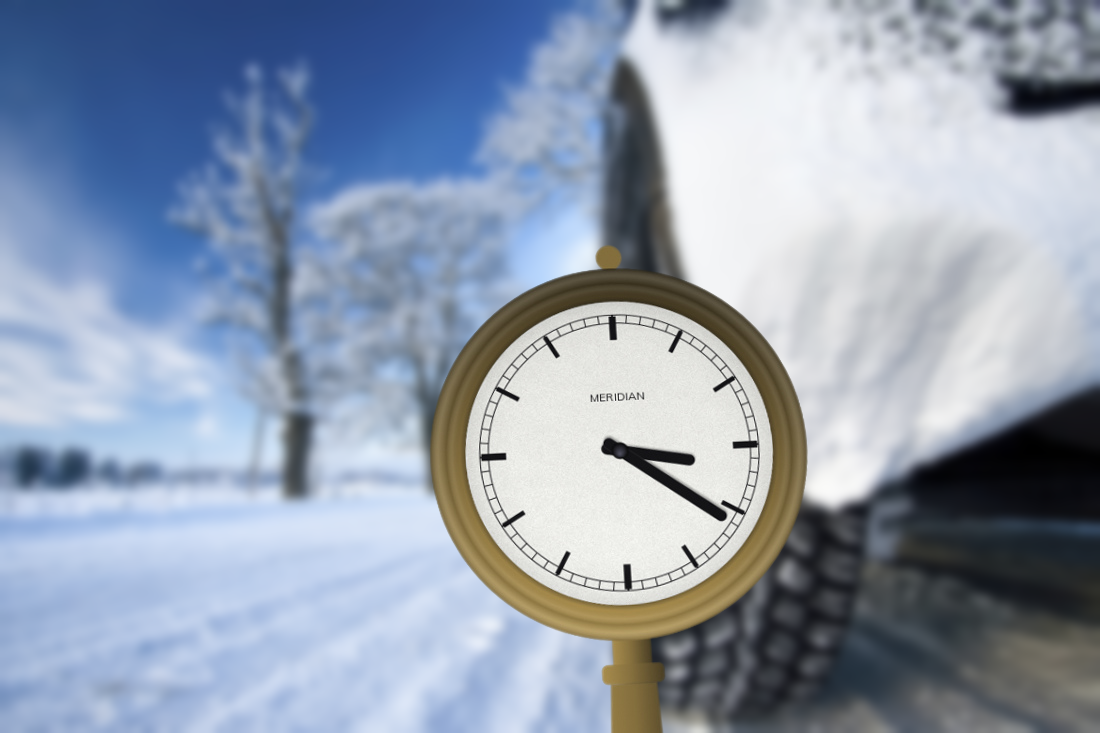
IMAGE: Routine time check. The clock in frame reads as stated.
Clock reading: 3:21
